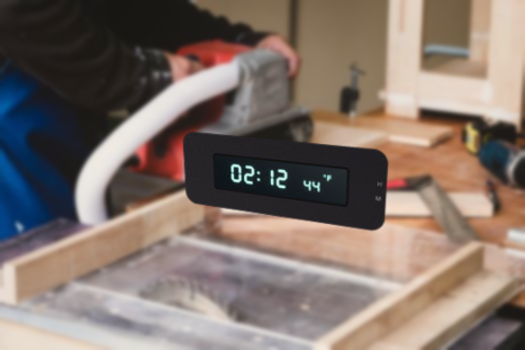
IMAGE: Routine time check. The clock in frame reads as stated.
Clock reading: 2:12
